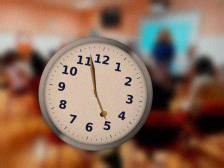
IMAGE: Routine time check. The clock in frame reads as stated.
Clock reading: 4:57
